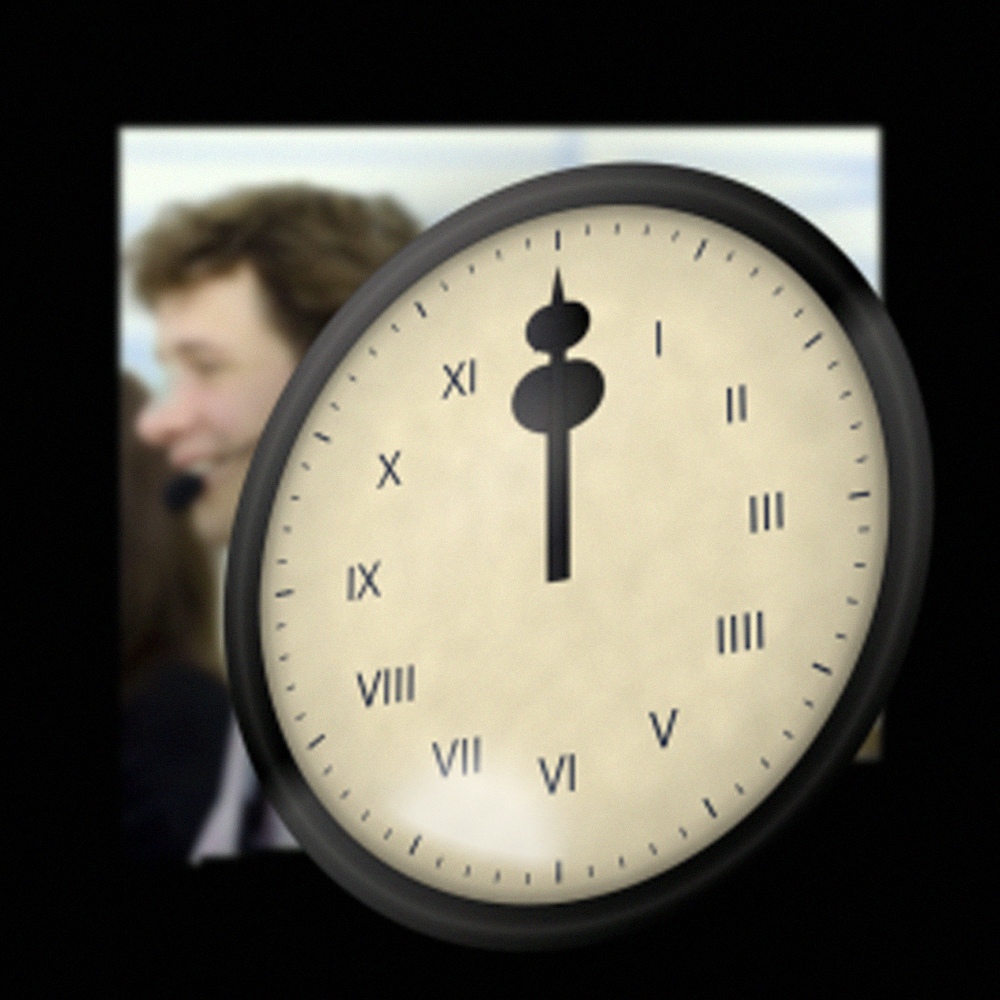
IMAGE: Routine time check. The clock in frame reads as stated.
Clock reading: 12:00
